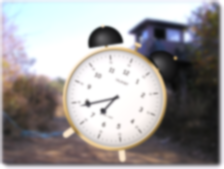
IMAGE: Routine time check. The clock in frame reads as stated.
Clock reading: 6:39
